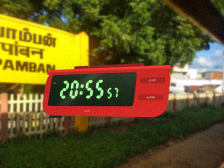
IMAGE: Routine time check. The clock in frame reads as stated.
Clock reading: 20:55:57
